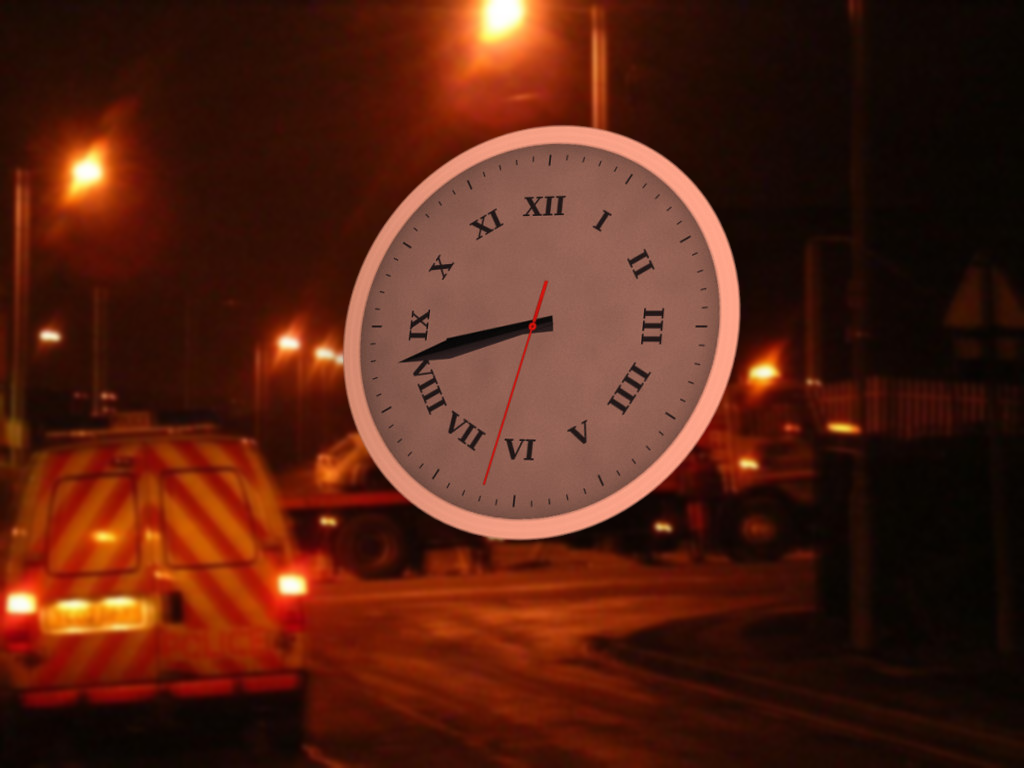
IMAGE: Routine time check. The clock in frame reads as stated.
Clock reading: 8:42:32
